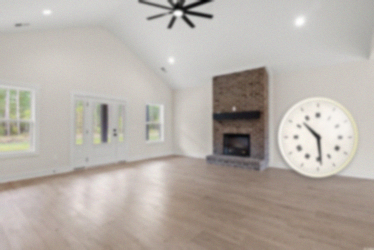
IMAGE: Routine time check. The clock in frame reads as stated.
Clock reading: 10:29
